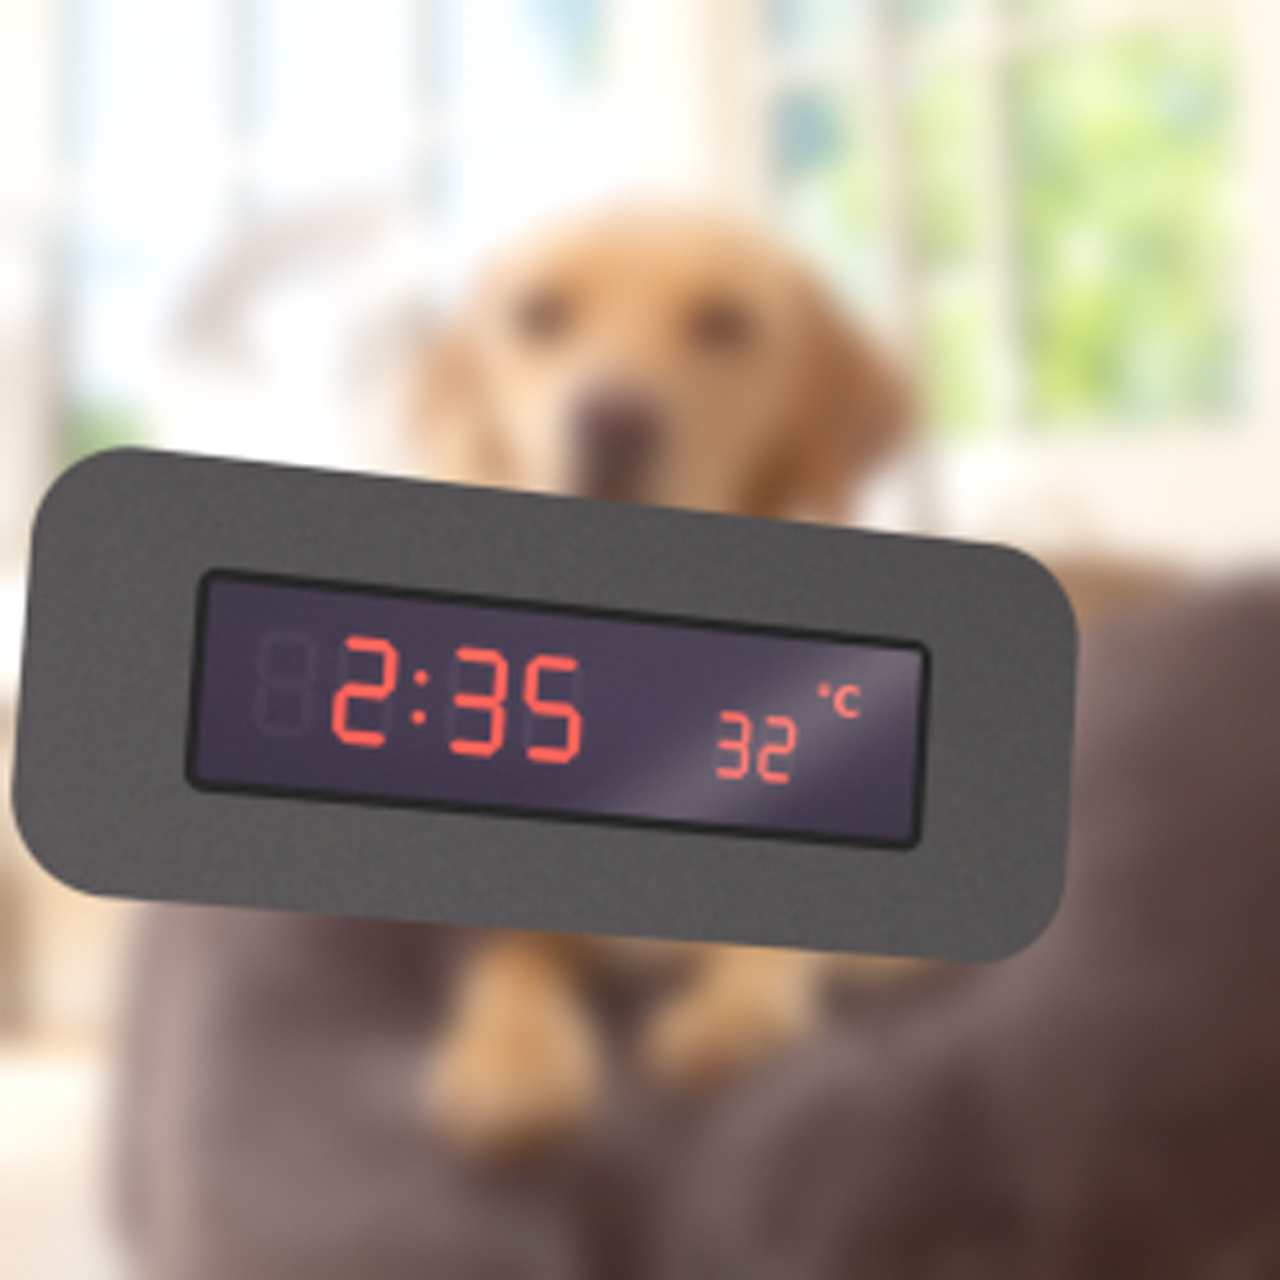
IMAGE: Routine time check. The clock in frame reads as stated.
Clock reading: 2:35
